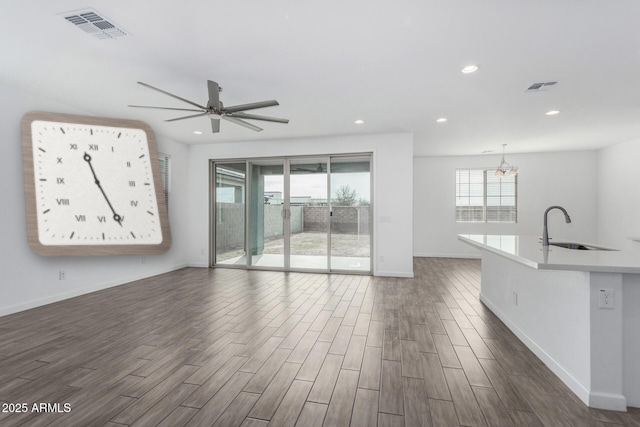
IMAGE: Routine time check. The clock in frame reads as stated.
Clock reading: 11:26
